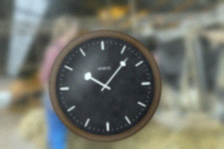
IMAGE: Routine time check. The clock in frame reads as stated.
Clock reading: 10:07
